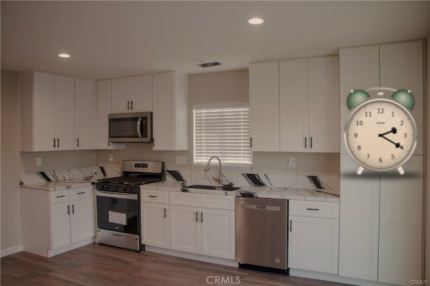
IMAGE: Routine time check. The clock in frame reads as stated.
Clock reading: 2:20
